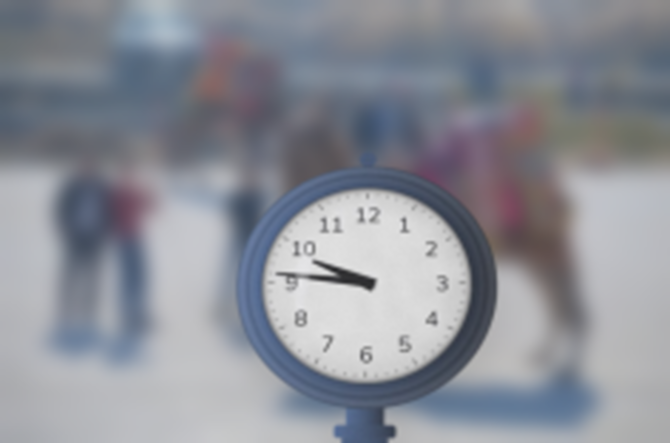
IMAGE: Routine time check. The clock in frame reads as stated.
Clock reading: 9:46
